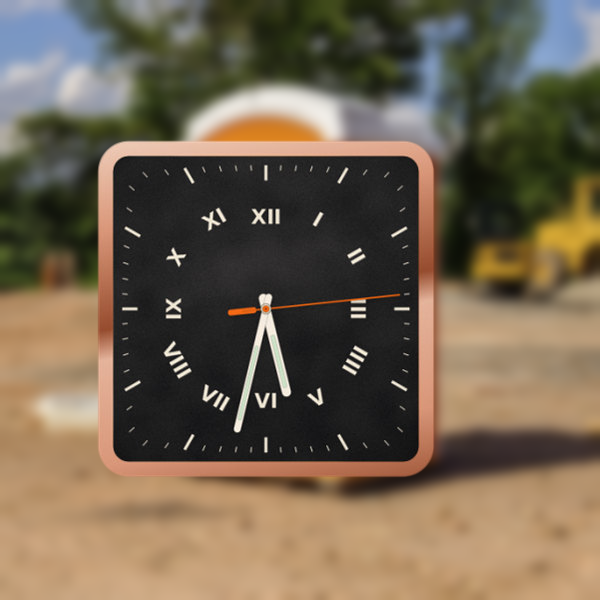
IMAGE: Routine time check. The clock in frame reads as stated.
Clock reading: 5:32:14
